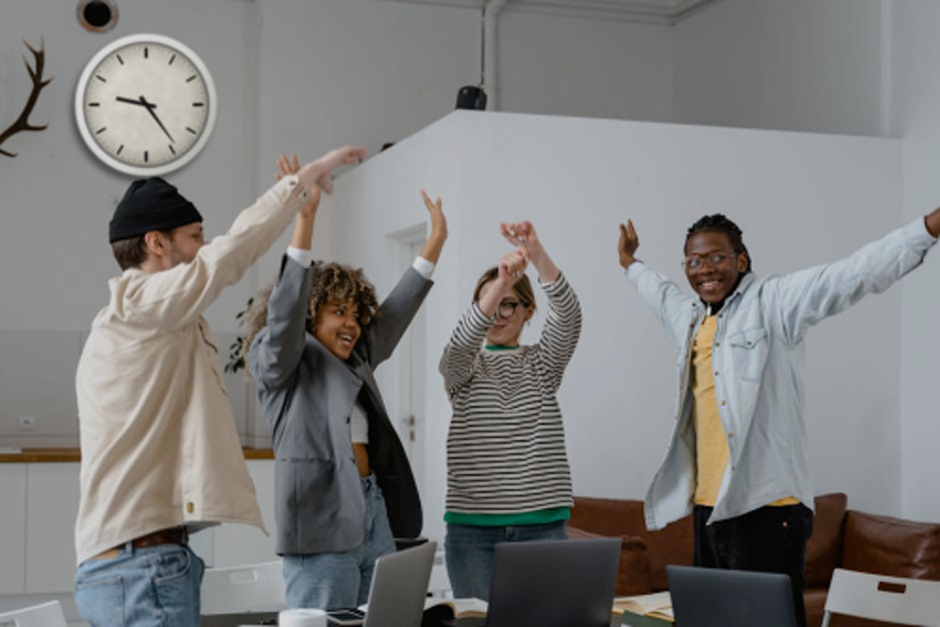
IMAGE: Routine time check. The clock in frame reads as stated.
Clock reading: 9:24
